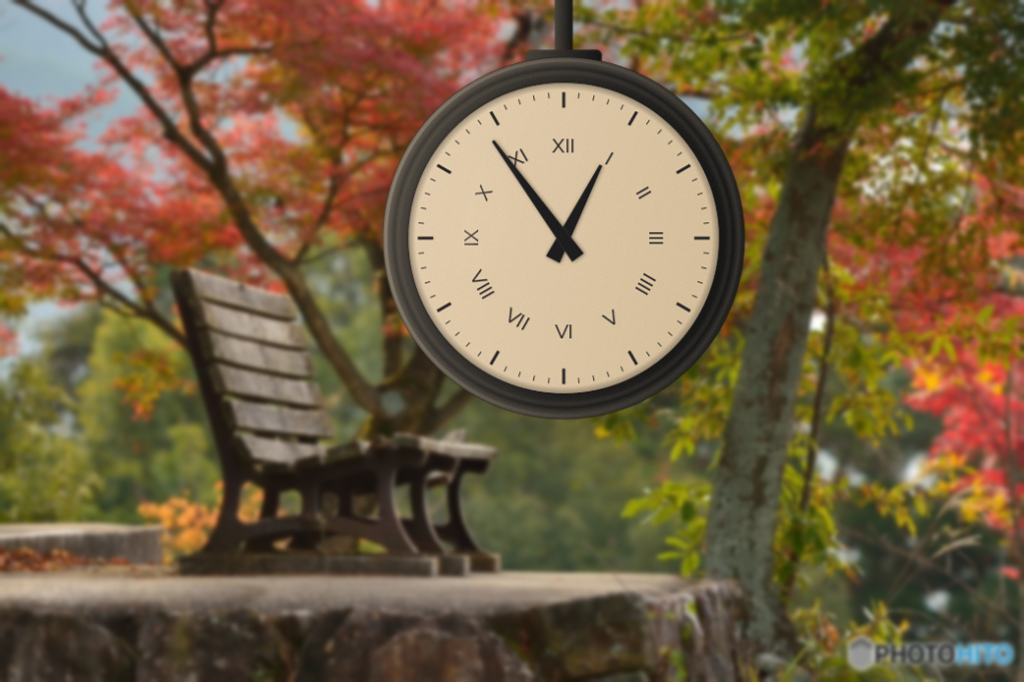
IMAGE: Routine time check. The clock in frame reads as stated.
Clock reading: 12:54
